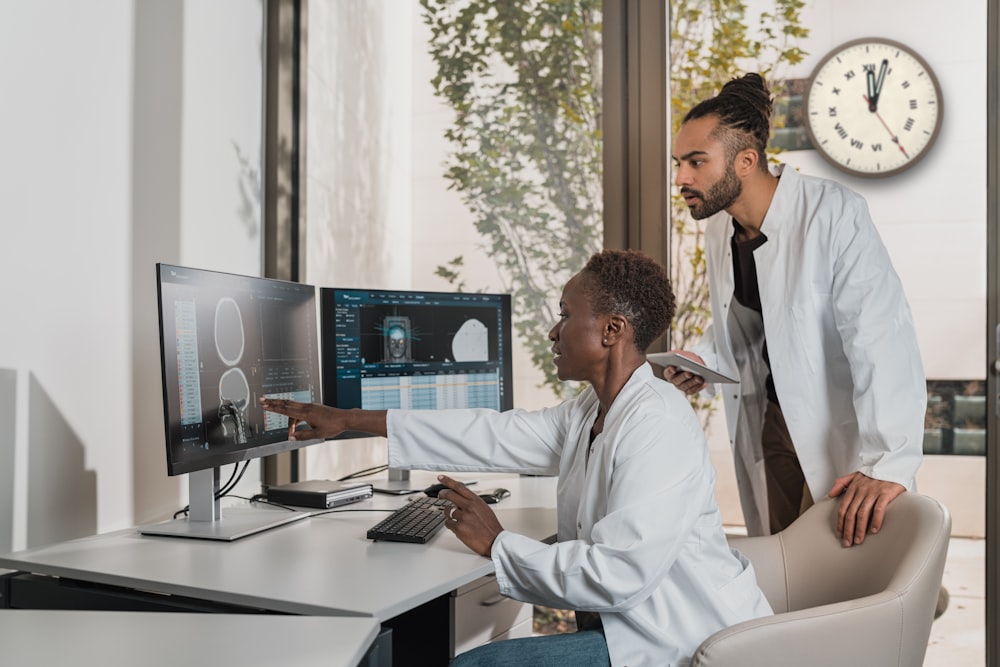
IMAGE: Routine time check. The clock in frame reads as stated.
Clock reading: 12:03:25
